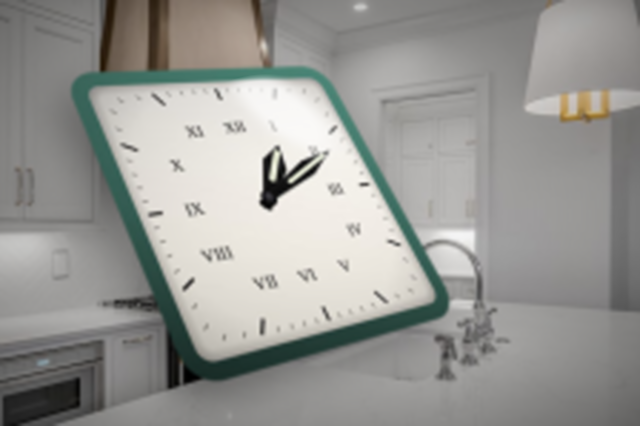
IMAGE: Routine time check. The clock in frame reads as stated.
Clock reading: 1:11
